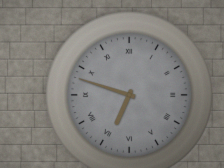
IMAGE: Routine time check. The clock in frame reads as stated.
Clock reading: 6:48
